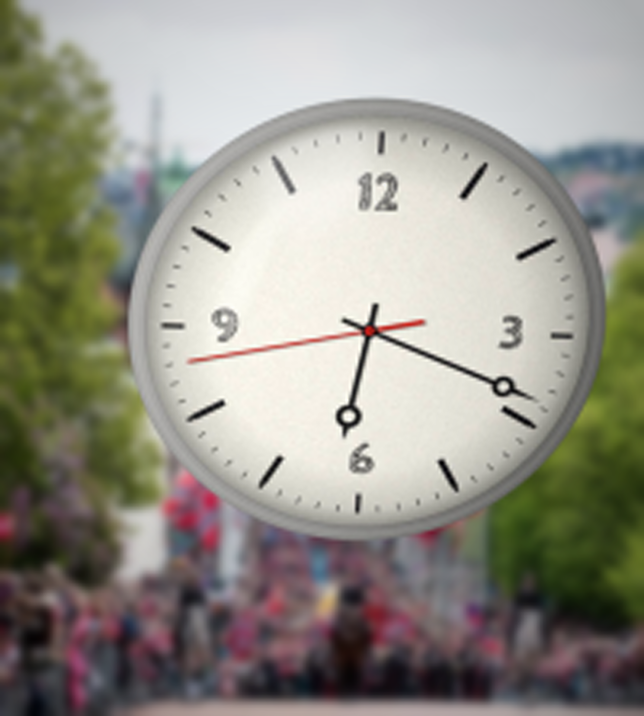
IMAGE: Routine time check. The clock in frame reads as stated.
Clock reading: 6:18:43
